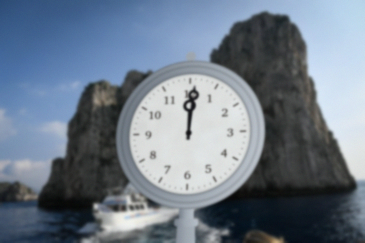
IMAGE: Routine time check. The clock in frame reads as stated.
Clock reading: 12:01
